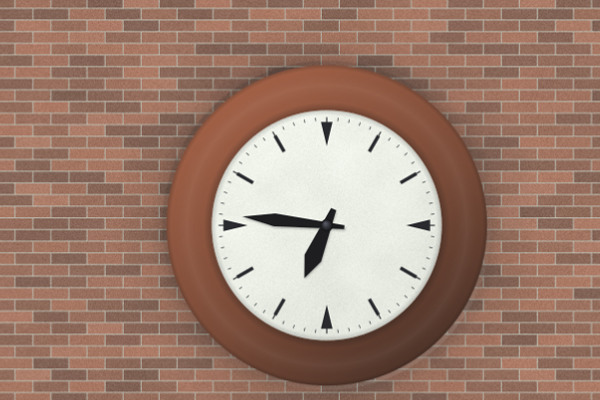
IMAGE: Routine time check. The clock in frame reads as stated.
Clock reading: 6:46
